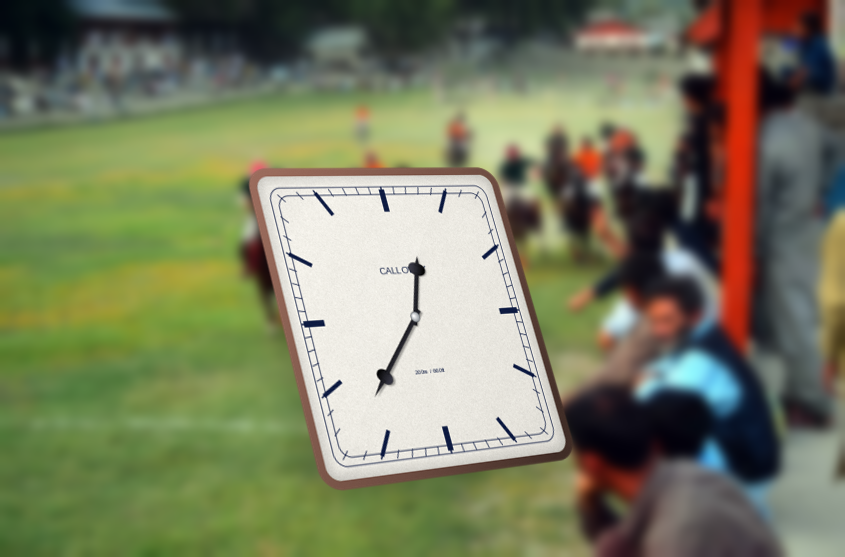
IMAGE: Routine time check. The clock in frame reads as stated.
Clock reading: 12:37
